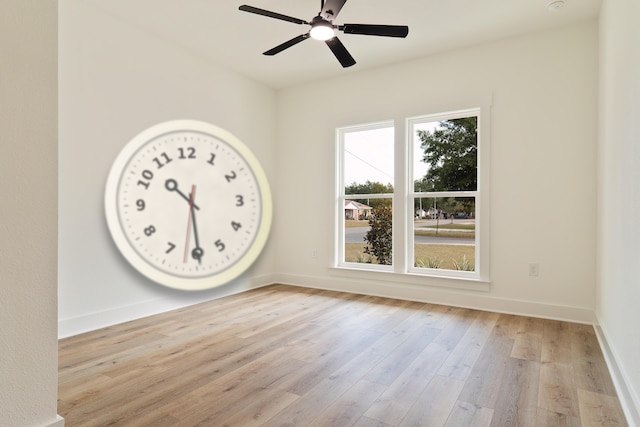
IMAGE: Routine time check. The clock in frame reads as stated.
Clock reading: 10:29:32
